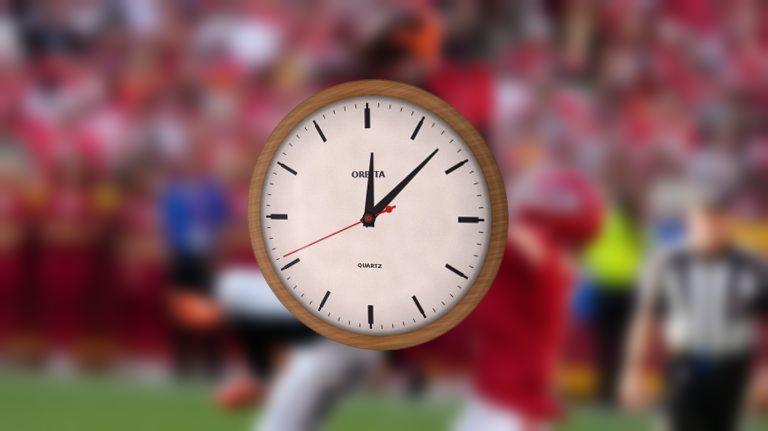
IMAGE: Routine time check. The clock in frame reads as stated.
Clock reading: 12:07:41
